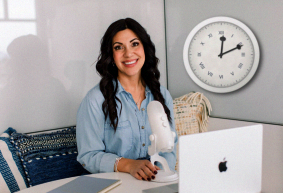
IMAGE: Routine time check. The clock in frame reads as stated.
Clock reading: 12:11
